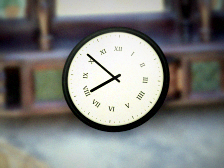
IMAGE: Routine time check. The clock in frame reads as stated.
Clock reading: 7:51
